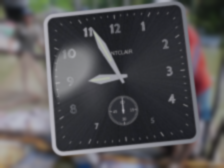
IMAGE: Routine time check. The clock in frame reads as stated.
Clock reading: 8:56
